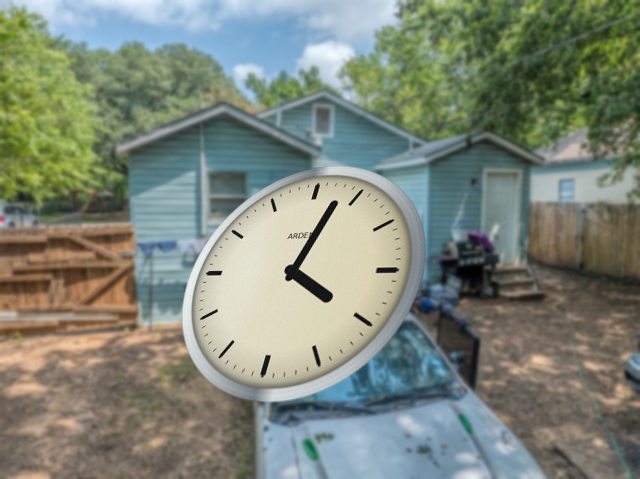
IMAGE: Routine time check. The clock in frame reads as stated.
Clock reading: 4:03
